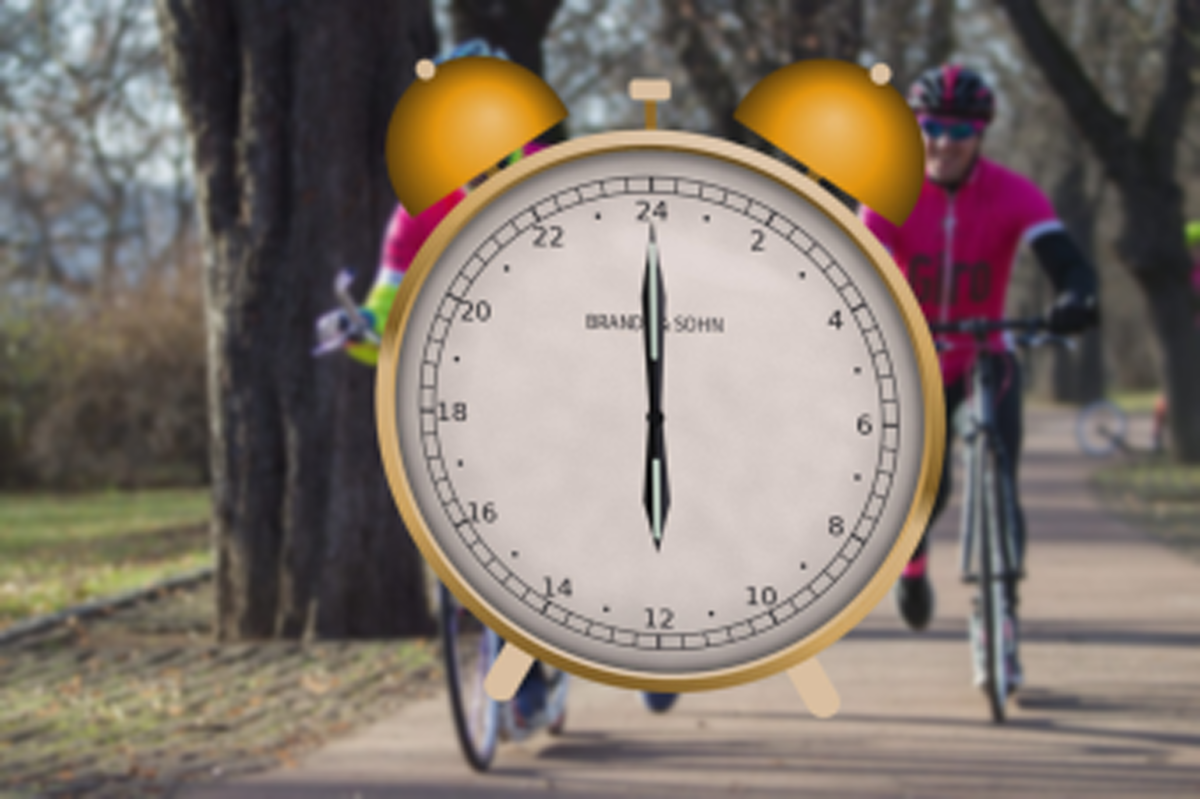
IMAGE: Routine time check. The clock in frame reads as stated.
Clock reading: 12:00
